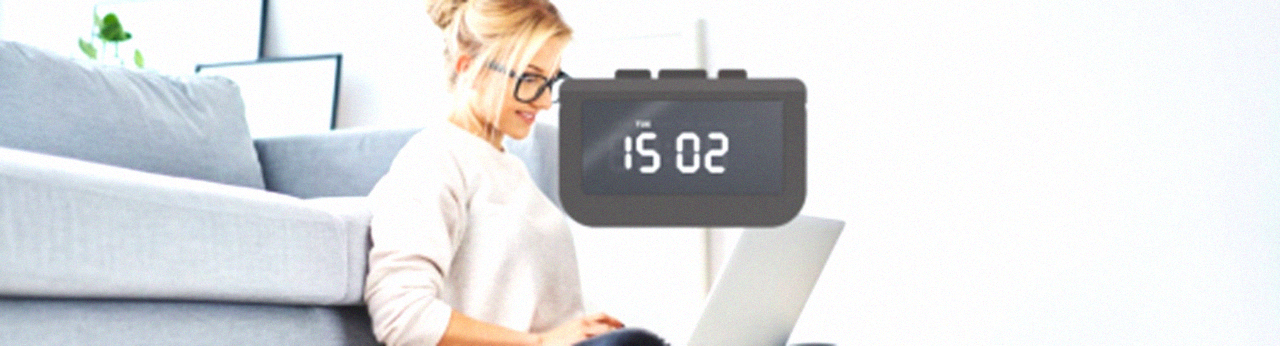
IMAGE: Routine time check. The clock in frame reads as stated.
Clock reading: 15:02
